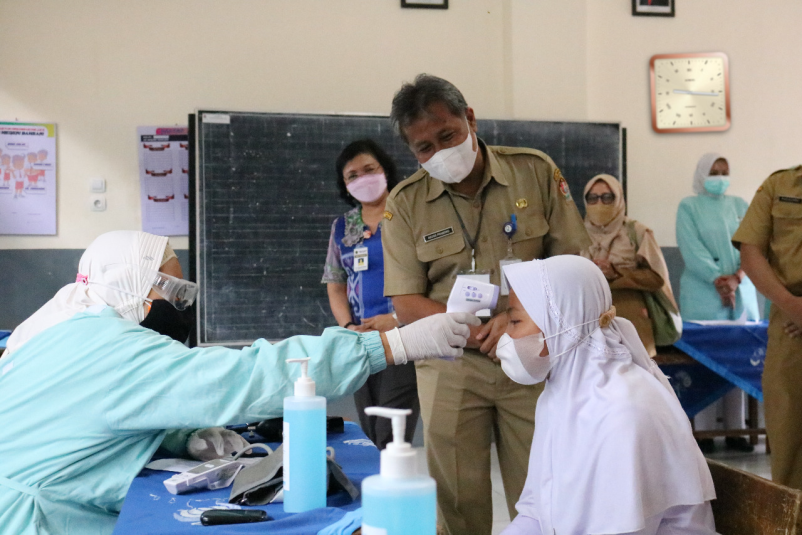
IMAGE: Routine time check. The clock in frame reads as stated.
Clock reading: 9:16
